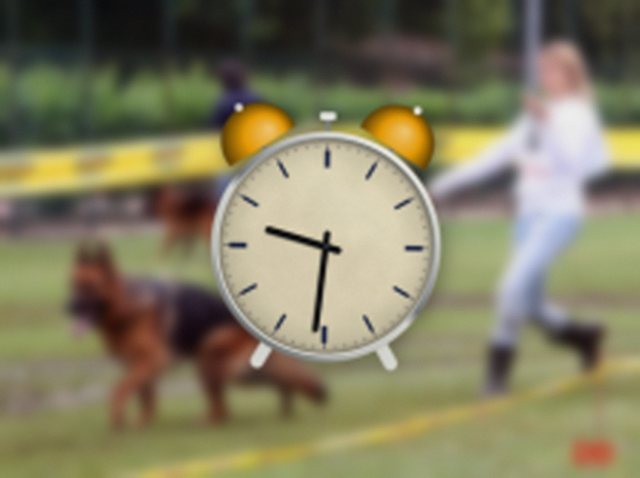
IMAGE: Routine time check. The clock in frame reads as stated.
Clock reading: 9:31
